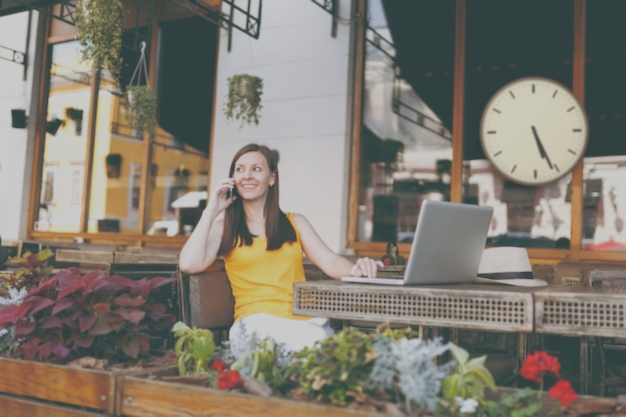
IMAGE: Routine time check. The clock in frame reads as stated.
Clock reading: 5:26
